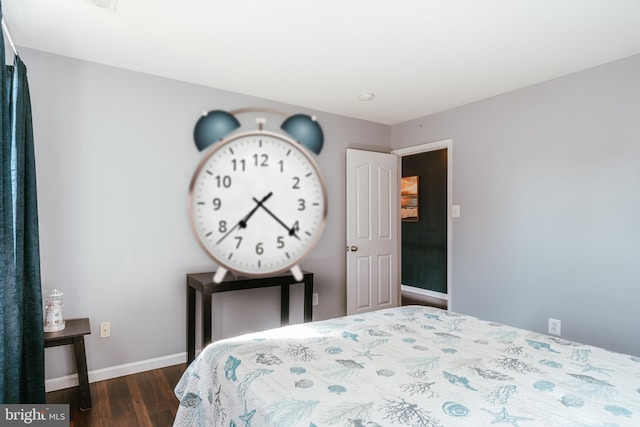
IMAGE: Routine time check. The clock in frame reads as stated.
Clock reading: 7:21:38
